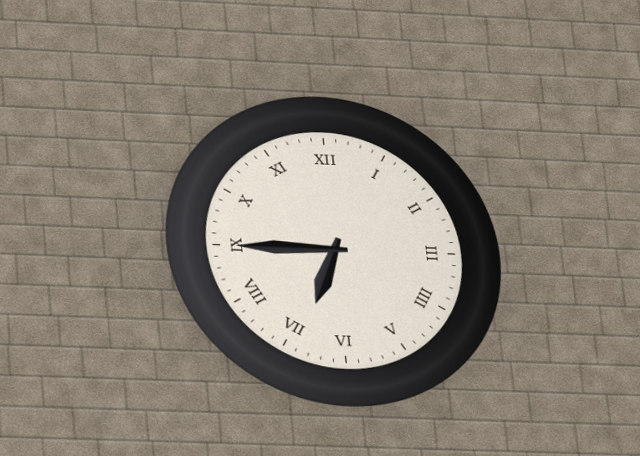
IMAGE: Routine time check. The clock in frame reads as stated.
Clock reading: 6:45
